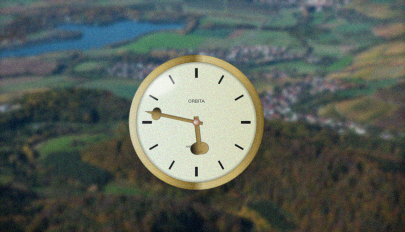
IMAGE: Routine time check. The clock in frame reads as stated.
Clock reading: 5:47
